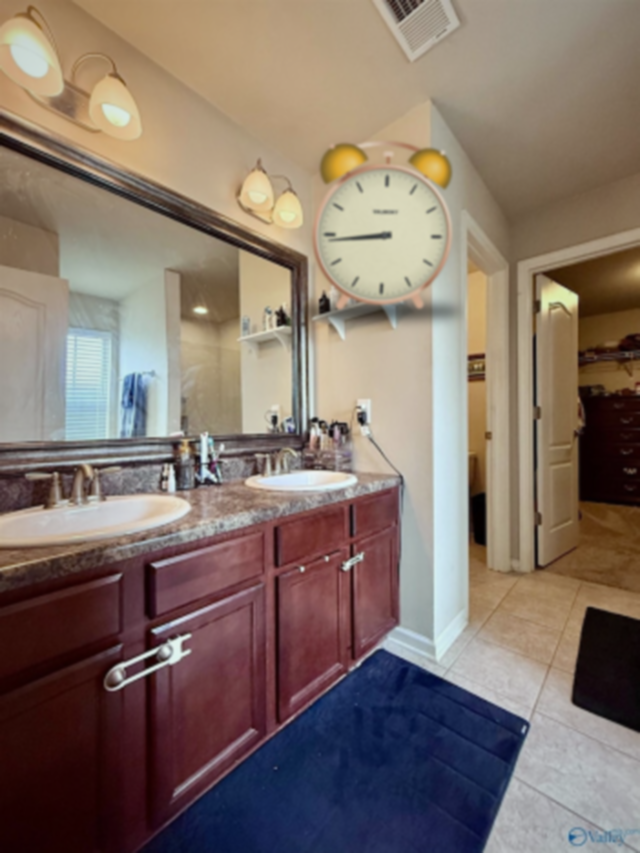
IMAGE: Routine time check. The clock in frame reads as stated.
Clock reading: 8:44
